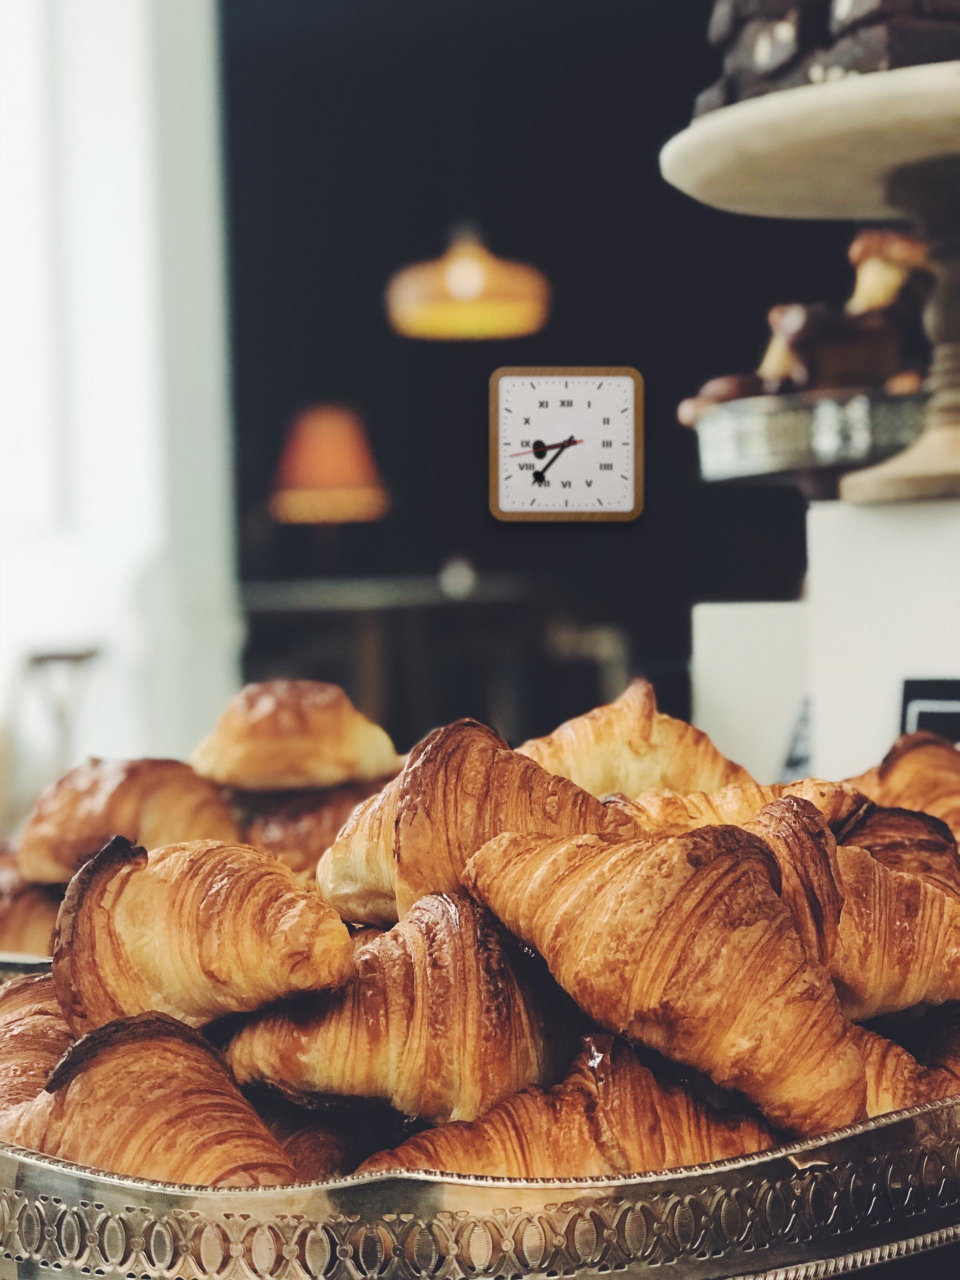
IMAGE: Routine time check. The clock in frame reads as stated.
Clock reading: 8:36:43
